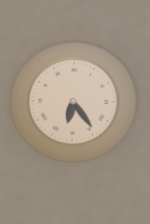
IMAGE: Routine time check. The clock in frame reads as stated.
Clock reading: 6:24
